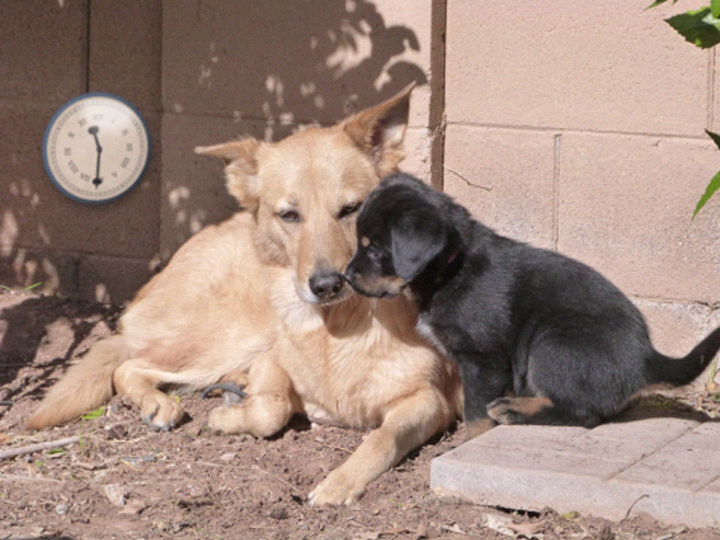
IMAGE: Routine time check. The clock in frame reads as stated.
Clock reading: 11:31
